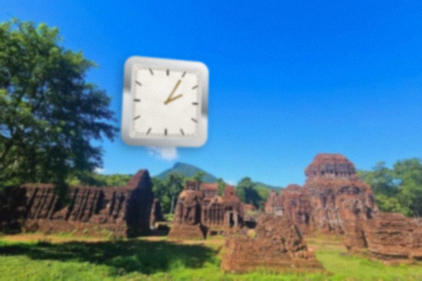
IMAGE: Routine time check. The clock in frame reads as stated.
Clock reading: 2:05
